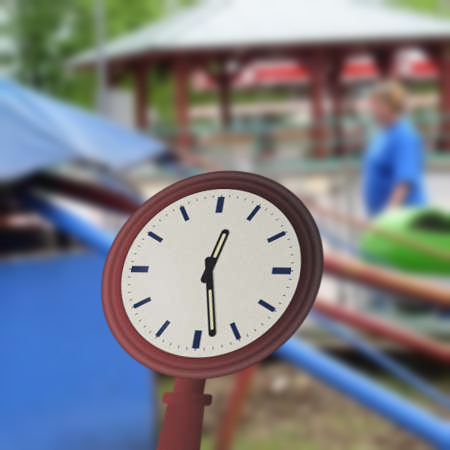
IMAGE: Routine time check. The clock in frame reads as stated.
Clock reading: 12:28
